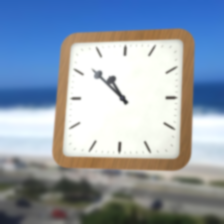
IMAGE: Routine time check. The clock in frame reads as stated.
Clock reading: 10:52
